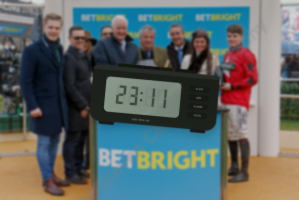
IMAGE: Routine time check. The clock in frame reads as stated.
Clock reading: 23:11
